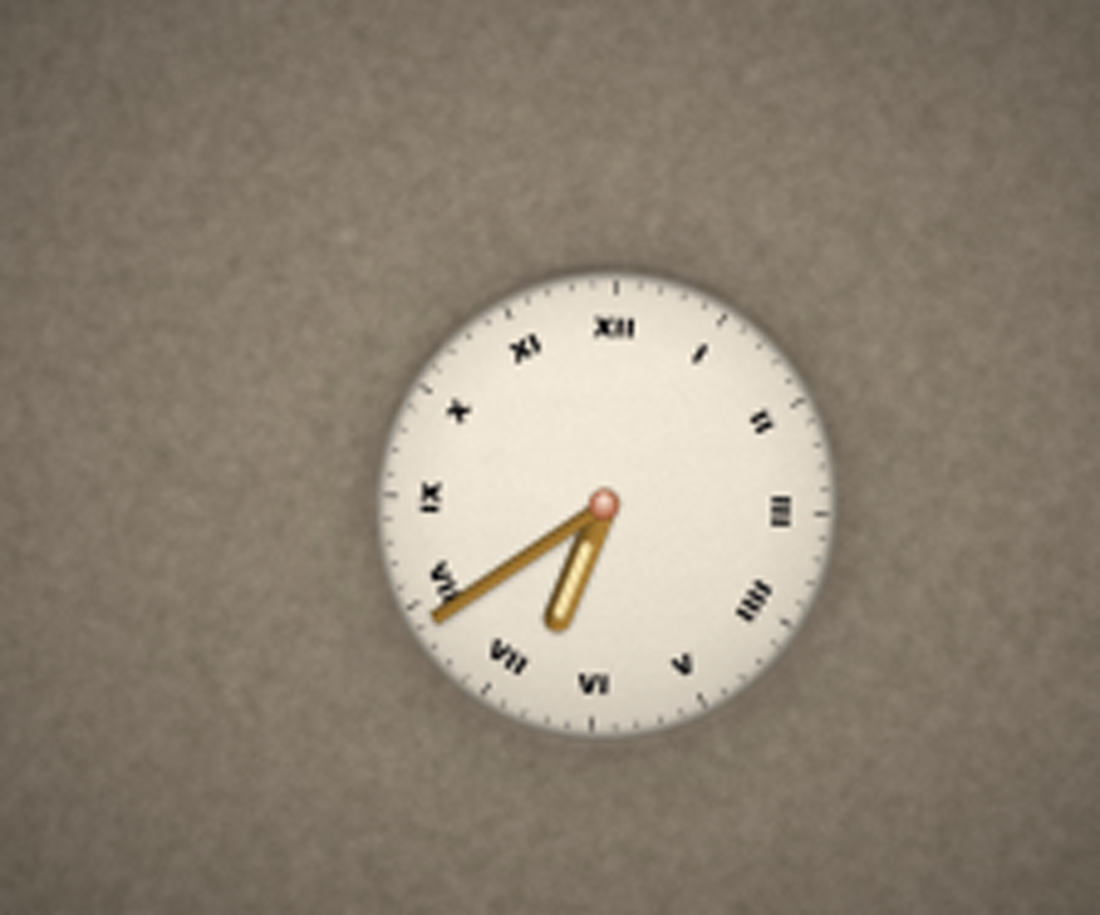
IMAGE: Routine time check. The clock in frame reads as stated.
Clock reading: 6:39
